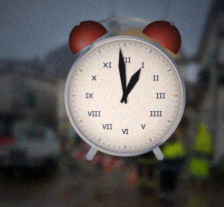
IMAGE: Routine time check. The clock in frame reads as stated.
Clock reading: 12:59
